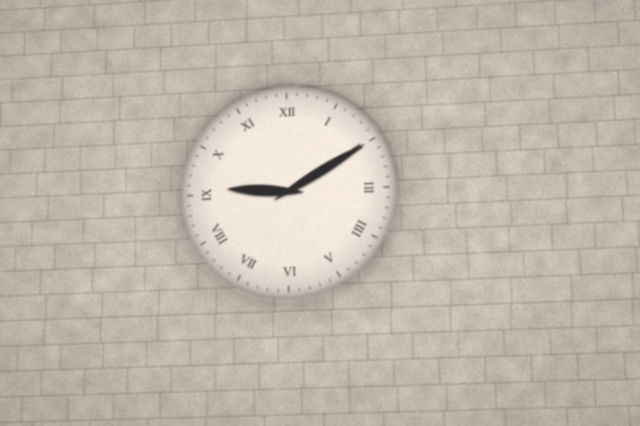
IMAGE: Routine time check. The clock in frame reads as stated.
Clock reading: 9:10
